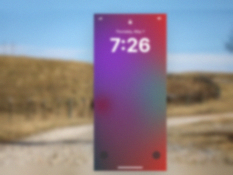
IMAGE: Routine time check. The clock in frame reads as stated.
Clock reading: 7:26
